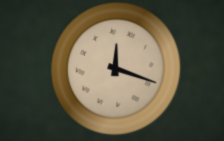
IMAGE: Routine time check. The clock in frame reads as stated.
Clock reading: 11:14
